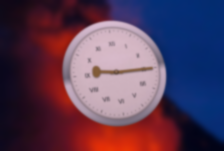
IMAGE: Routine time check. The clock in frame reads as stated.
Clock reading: 9:15
